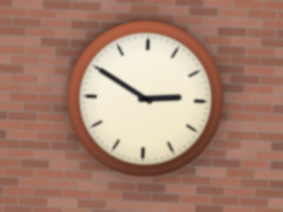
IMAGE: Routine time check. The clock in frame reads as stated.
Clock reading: 2:50
